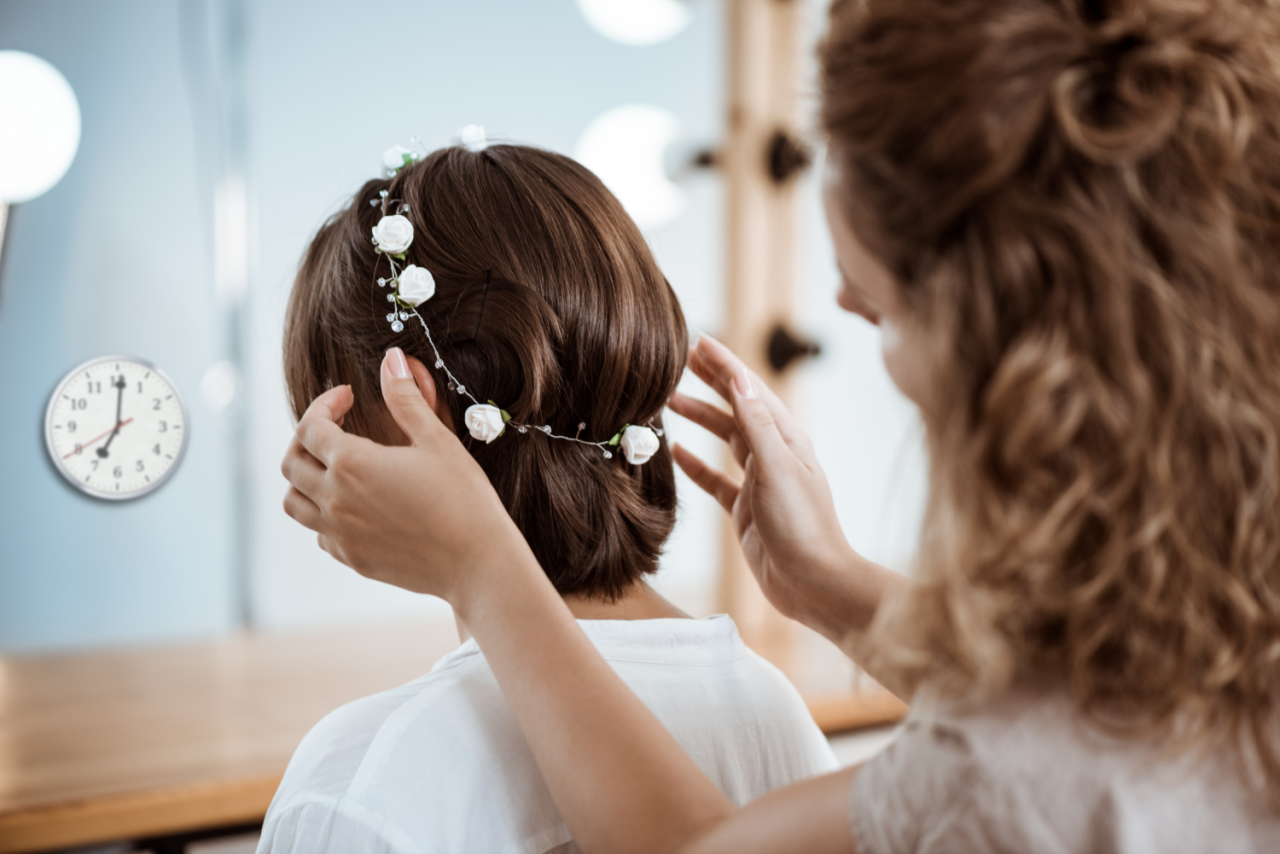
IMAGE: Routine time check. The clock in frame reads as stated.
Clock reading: 7:00:40
